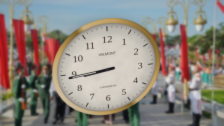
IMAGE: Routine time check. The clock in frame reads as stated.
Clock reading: 8:44
